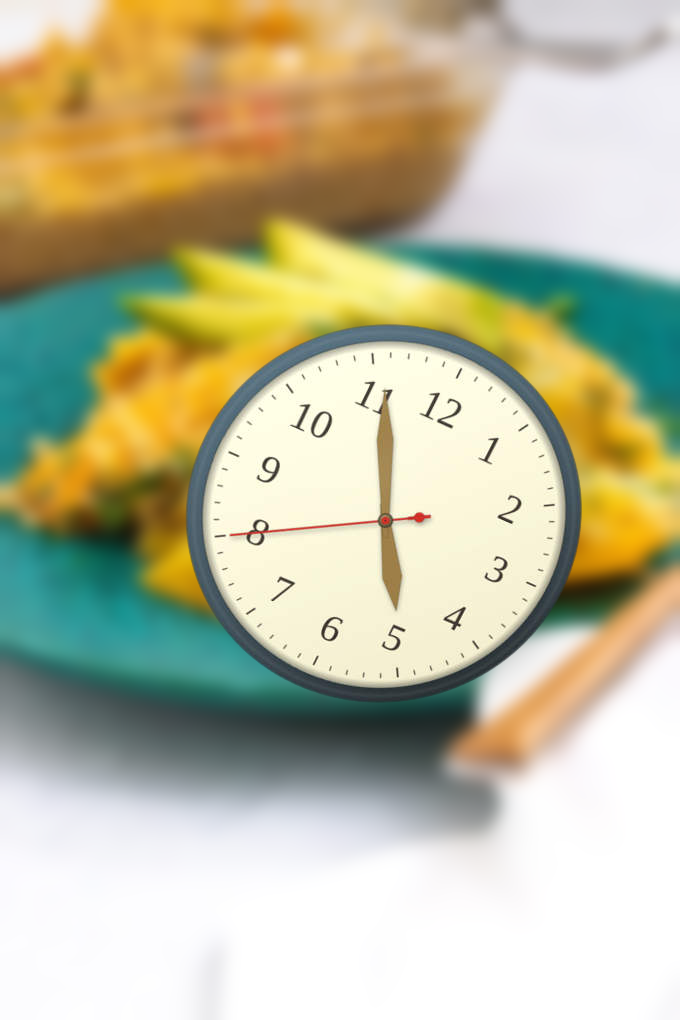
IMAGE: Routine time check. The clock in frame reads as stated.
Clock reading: 4:55:40
